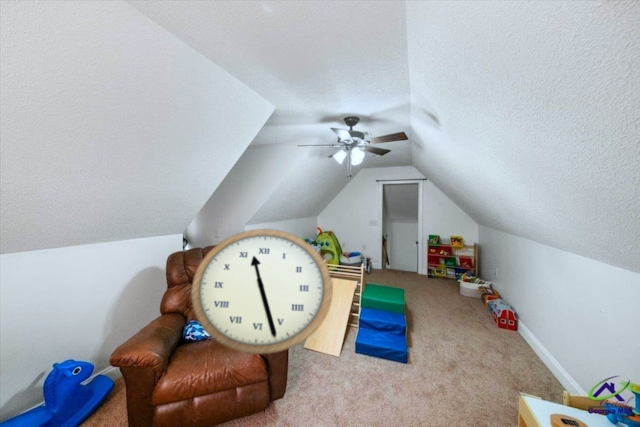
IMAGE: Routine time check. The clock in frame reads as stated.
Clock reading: 11:27
